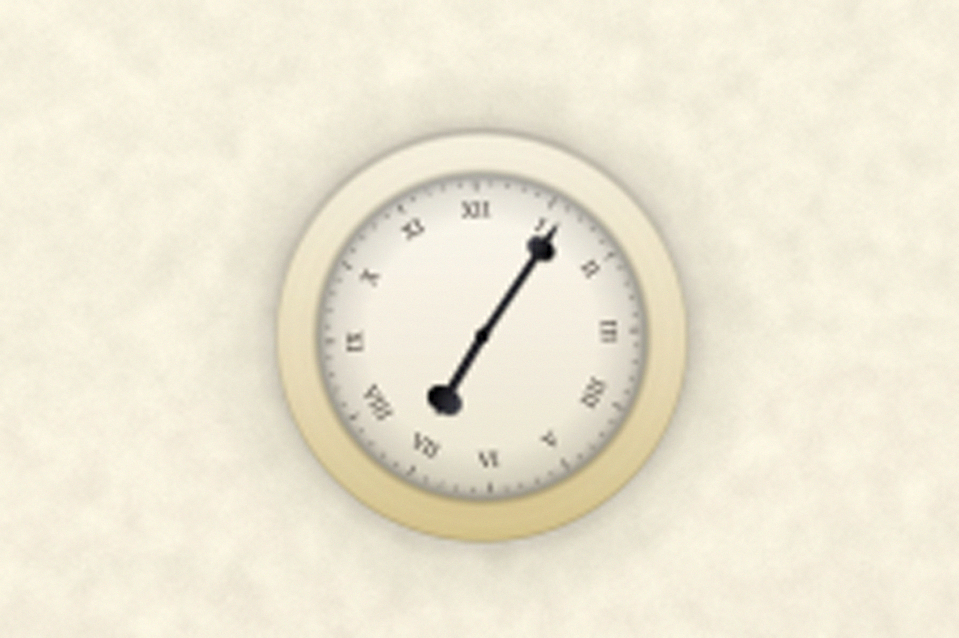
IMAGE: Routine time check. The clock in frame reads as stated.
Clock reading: 7:06
